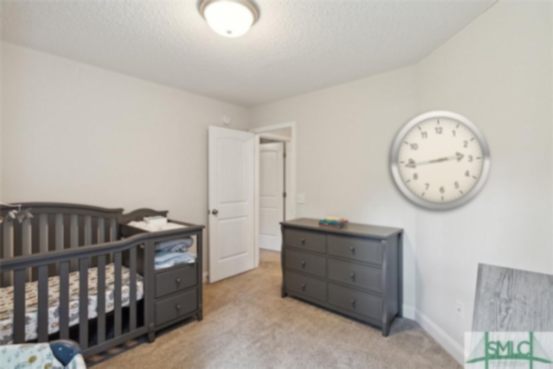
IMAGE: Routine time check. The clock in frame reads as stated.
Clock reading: 2:44
